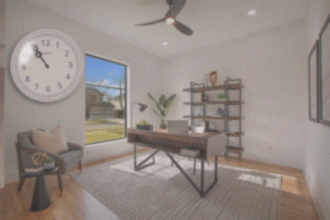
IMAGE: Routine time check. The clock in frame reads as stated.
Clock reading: 10:55
